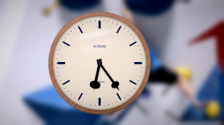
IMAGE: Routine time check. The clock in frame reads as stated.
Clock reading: 6:24
